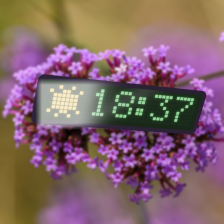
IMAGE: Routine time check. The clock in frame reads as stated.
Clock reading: 18:37
